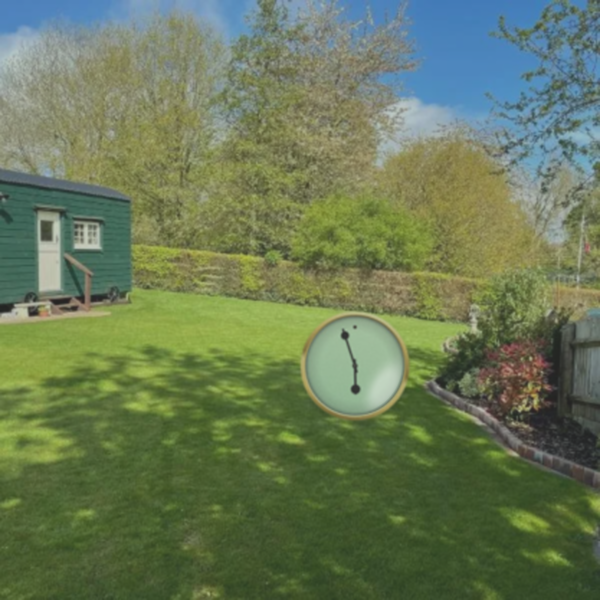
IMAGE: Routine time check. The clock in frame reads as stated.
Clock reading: 5:57
